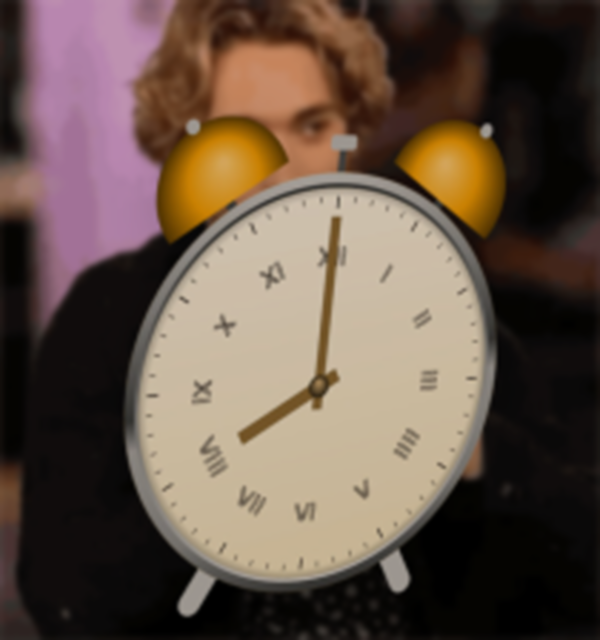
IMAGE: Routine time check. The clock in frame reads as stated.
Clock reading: 8:00
